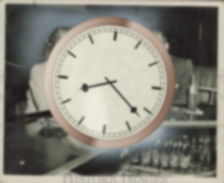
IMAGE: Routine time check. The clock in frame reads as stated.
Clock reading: 8:22
